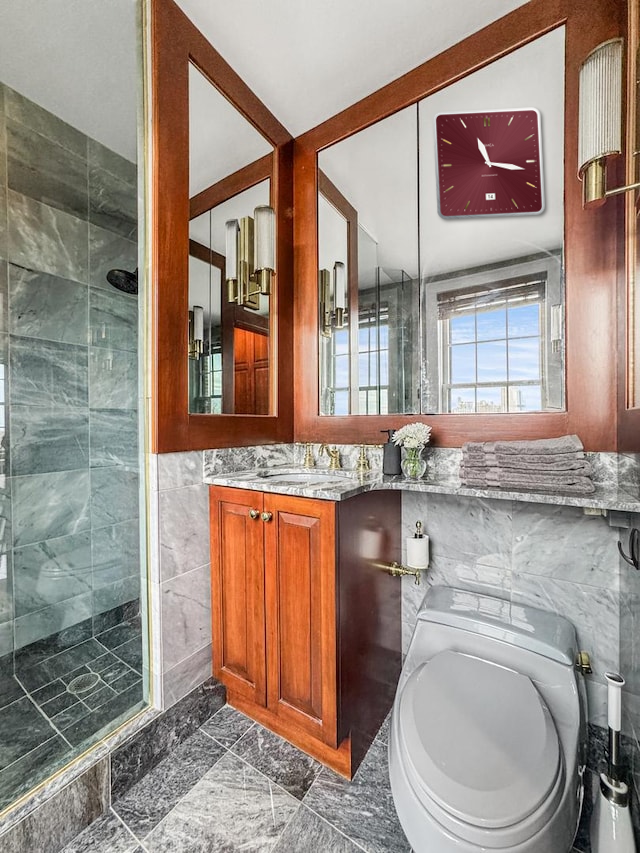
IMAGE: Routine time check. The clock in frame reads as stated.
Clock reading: 11:17
